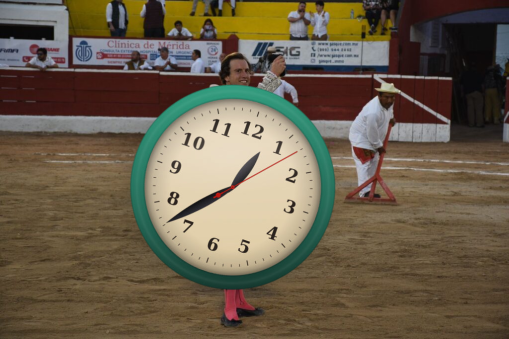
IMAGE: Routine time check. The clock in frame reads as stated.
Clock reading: 12:37:07
